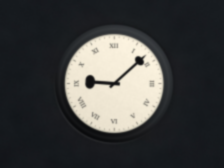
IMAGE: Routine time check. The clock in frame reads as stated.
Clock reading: 9:08
